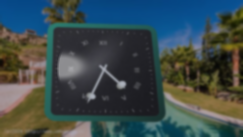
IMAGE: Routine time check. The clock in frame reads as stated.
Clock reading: 4:34
